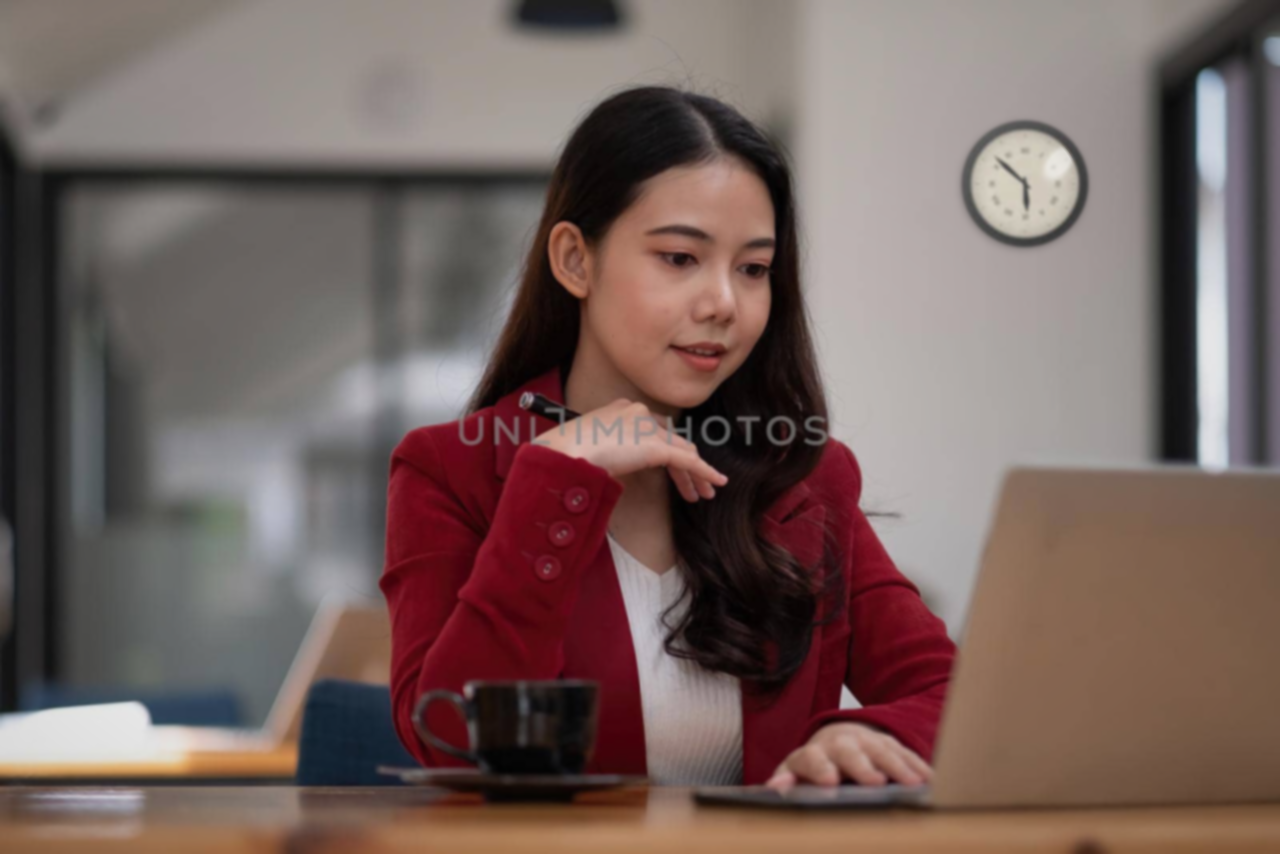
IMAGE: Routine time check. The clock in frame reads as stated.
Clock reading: 5:52
